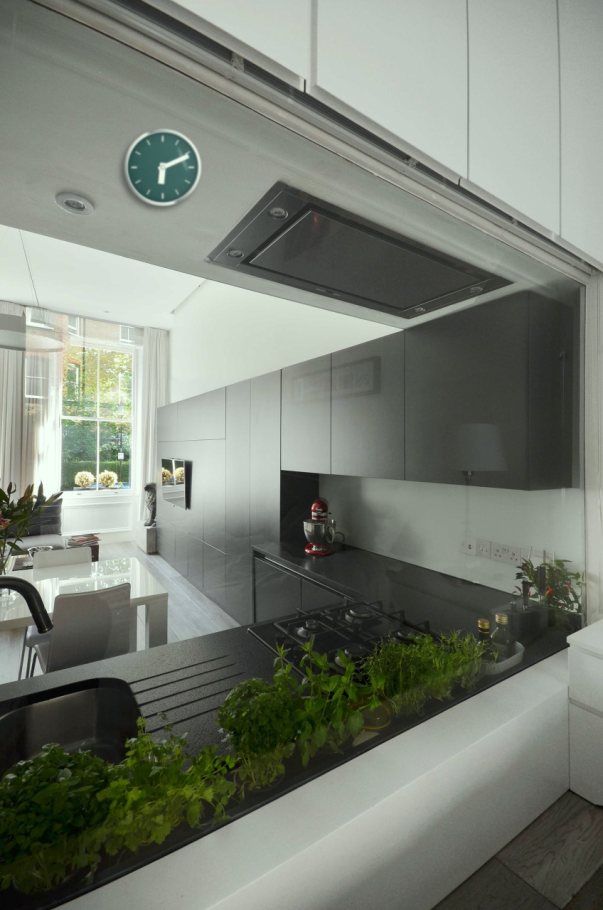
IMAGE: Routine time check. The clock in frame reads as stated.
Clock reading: 6:11
